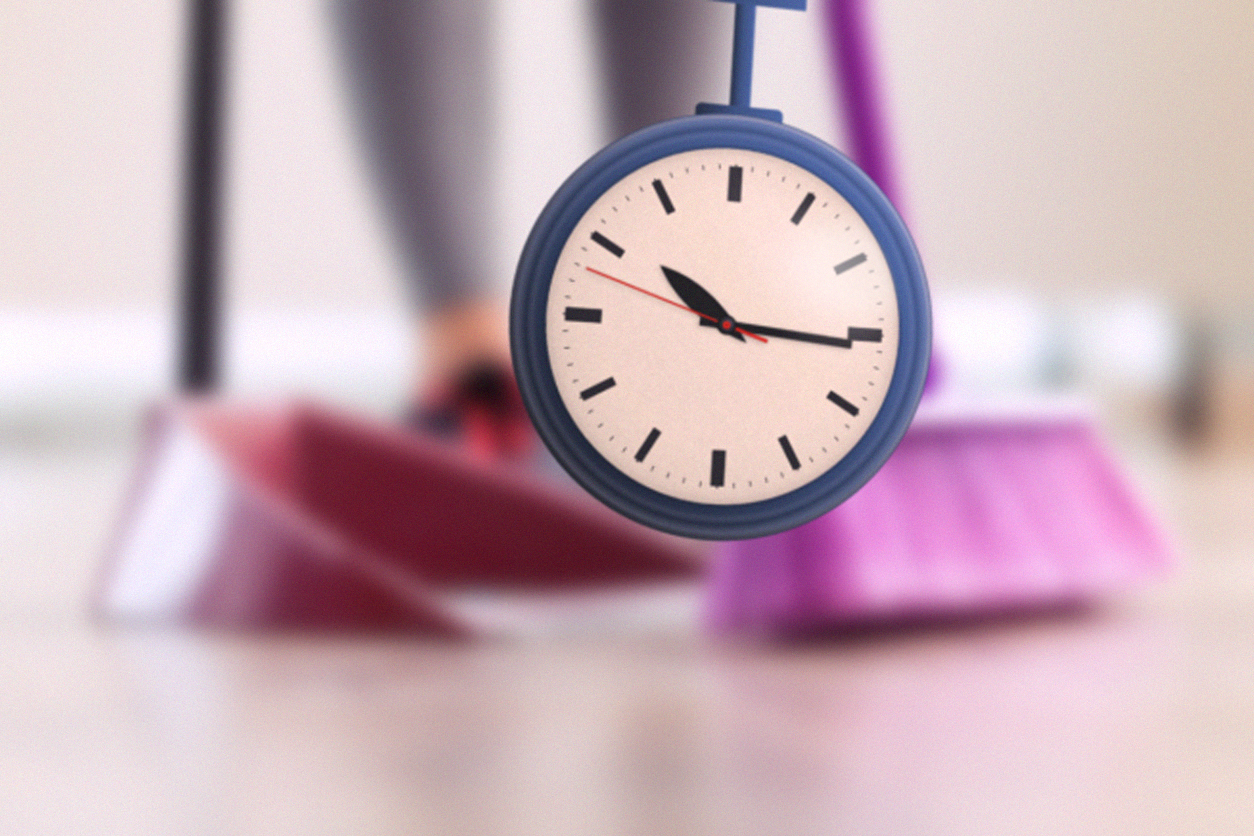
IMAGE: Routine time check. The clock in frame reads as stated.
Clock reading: 10:15:48
